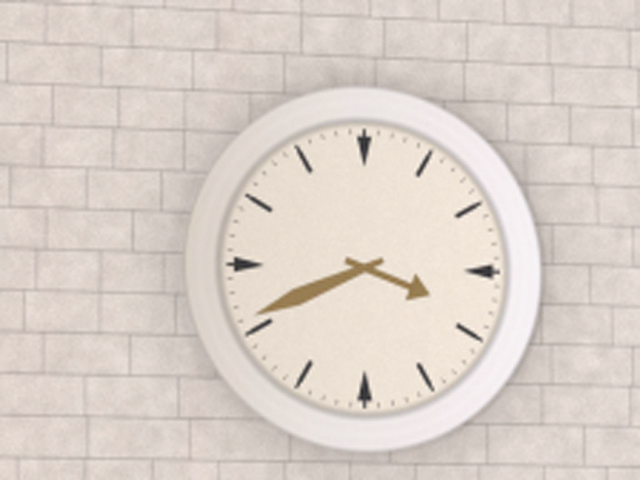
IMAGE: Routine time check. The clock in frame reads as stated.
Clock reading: 3:41
